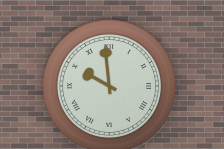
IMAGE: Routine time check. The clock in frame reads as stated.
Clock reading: 9:59
